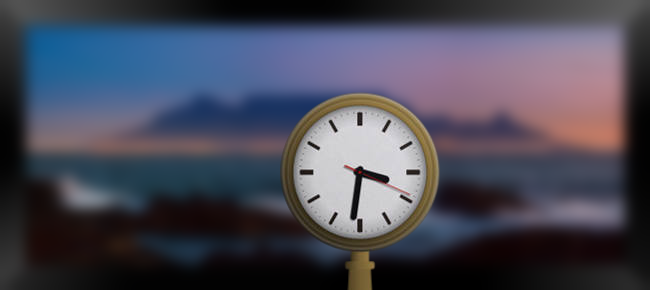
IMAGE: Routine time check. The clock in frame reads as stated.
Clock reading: 3:31:19
